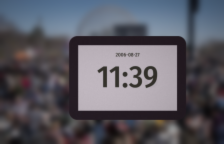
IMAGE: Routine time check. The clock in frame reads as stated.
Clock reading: 11:39
